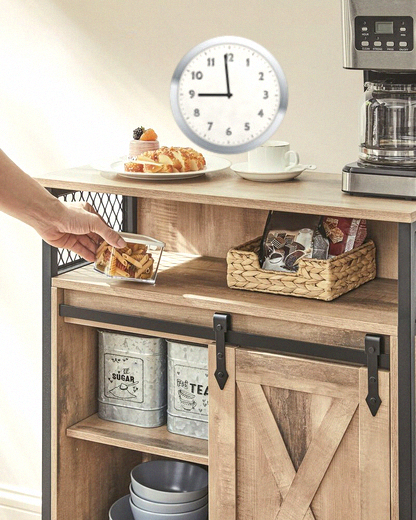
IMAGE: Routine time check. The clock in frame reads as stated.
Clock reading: 8:59
